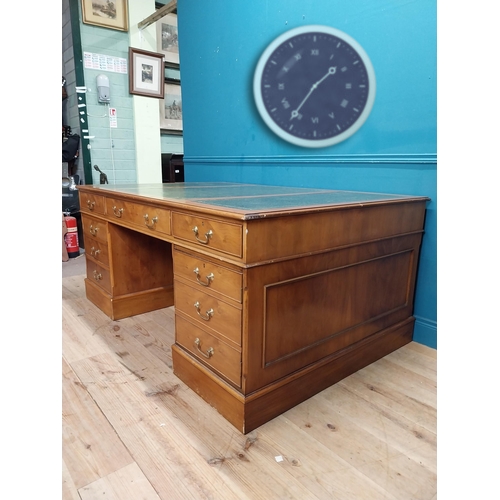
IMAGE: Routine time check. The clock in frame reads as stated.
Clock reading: 1:36
